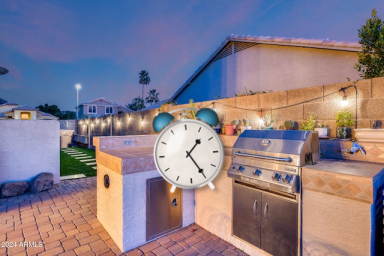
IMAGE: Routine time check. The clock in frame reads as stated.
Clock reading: 1:25
